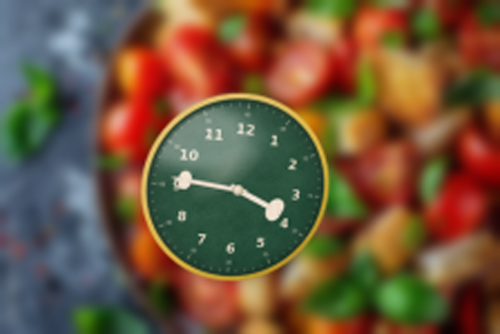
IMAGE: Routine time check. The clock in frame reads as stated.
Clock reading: 3:46
